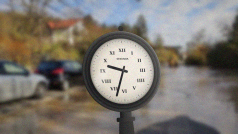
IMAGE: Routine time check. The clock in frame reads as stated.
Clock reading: 9:33
